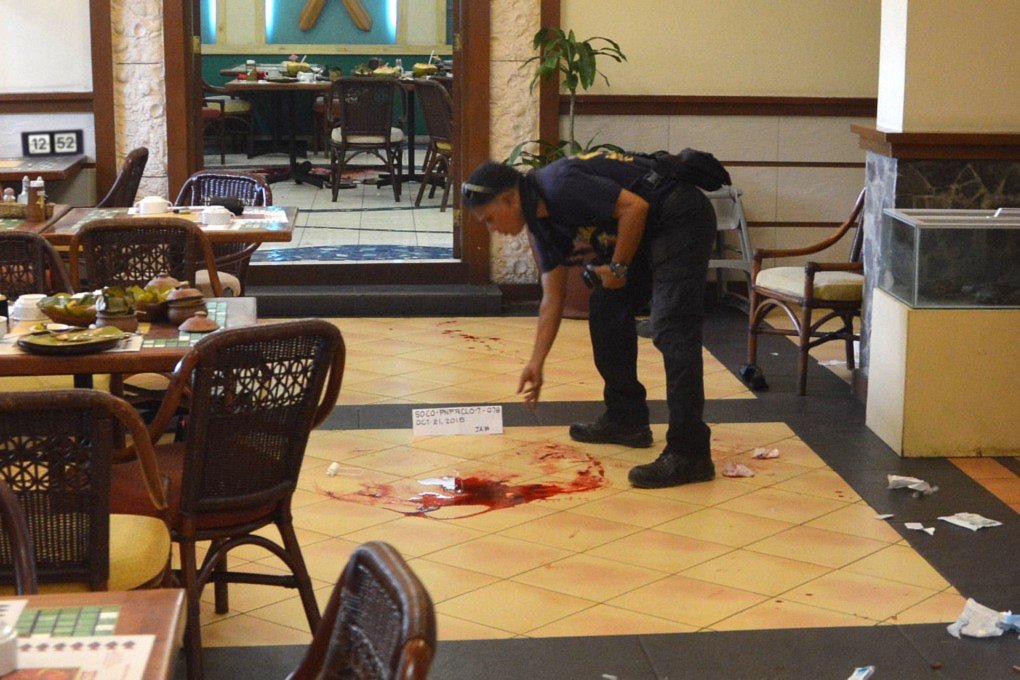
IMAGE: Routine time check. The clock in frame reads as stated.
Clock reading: 12:52
